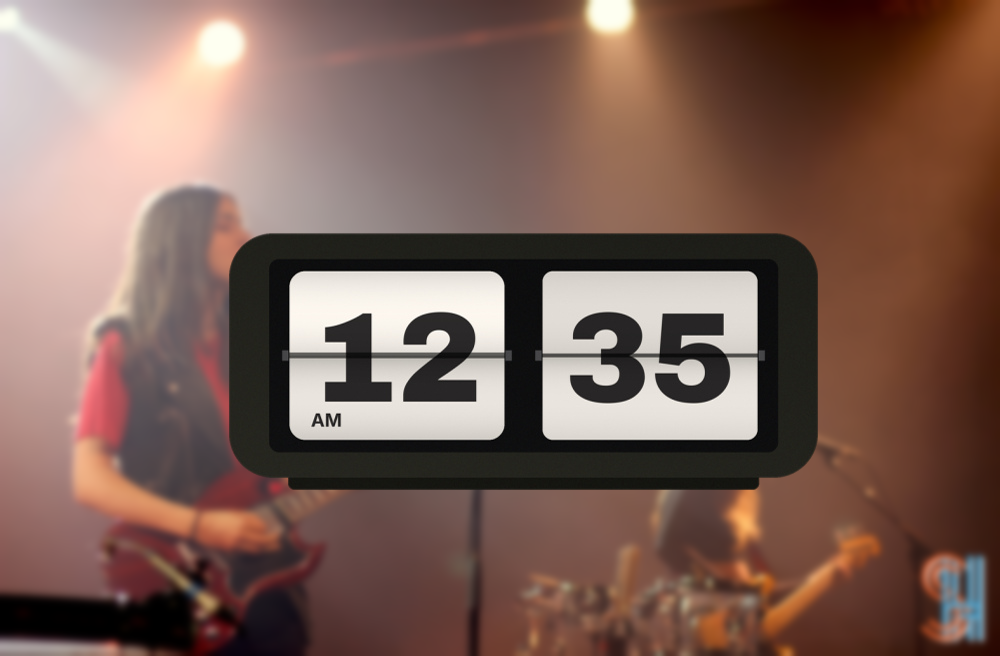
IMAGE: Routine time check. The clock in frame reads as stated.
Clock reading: 12:35
